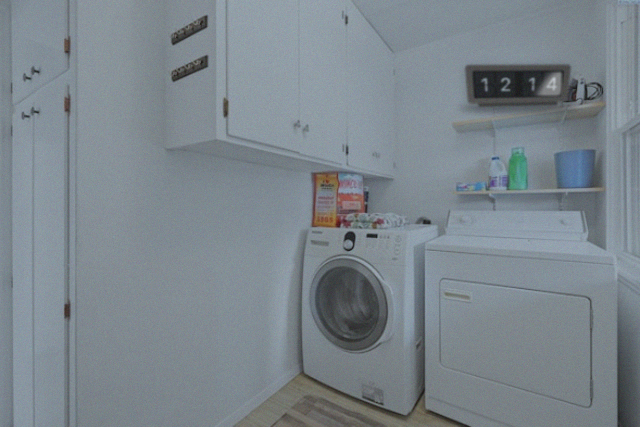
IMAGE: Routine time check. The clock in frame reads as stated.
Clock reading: 12:14
